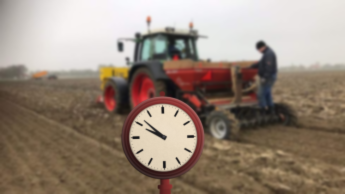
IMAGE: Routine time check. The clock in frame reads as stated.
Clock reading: 9:52
